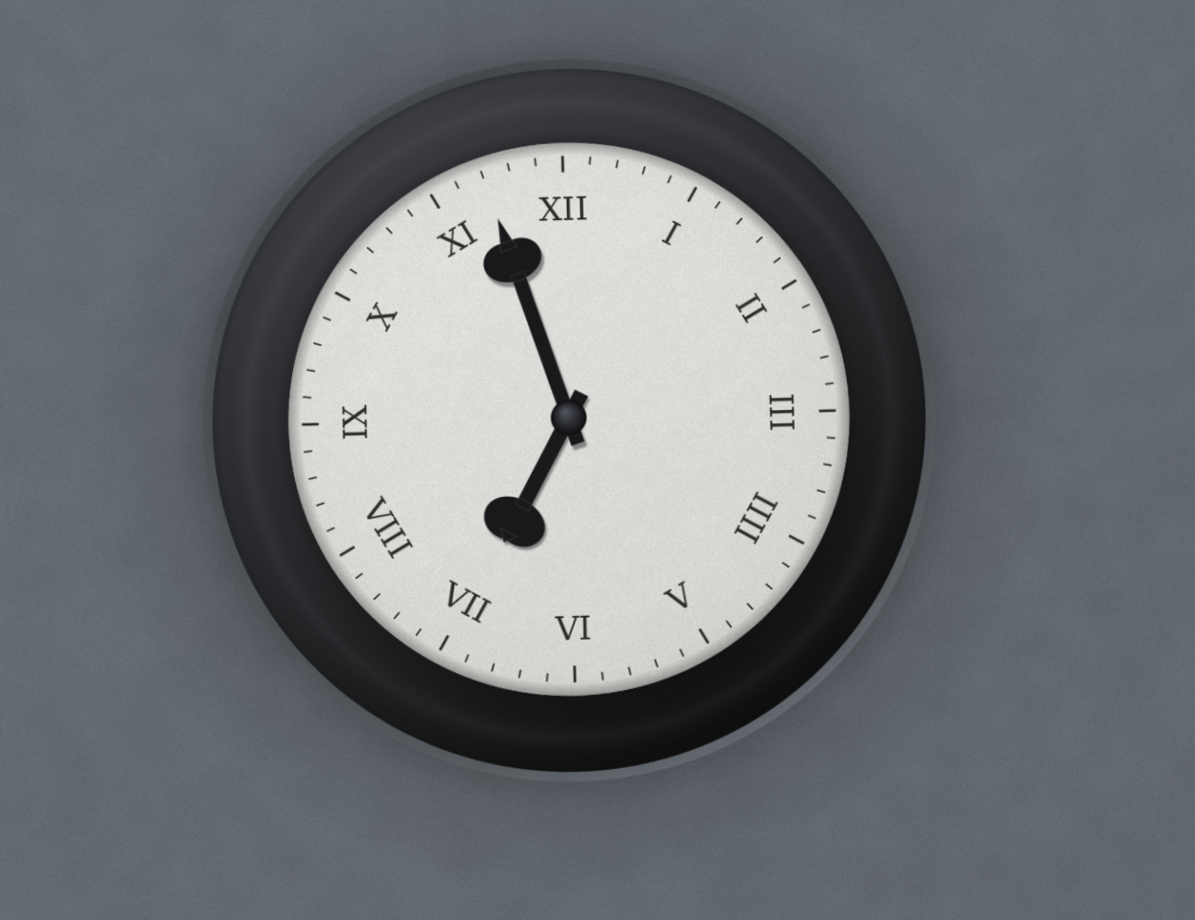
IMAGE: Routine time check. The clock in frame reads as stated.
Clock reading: 6:57
